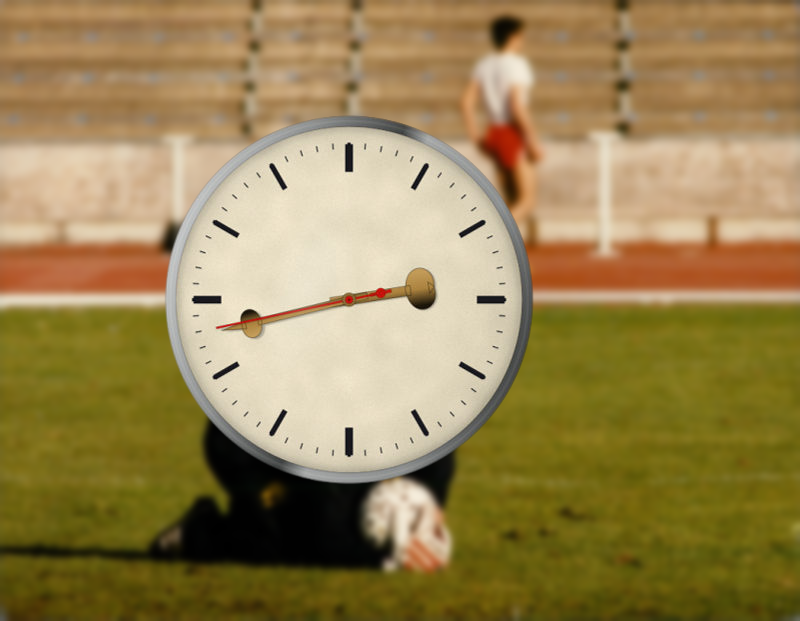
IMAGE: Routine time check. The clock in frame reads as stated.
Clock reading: 2:42:43
